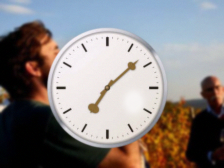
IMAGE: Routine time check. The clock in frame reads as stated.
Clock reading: 7:08
